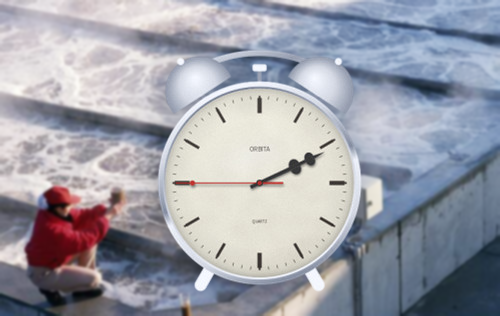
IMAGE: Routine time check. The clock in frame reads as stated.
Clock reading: 2:10:45
